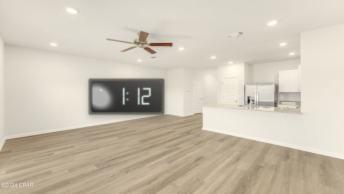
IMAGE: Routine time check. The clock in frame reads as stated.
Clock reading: 1:12
